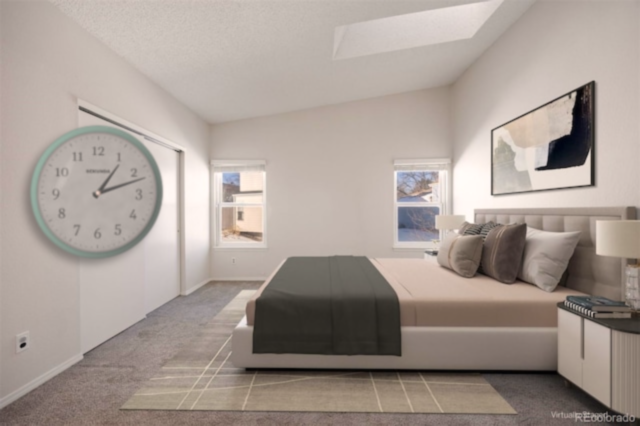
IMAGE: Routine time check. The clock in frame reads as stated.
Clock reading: 1:12
